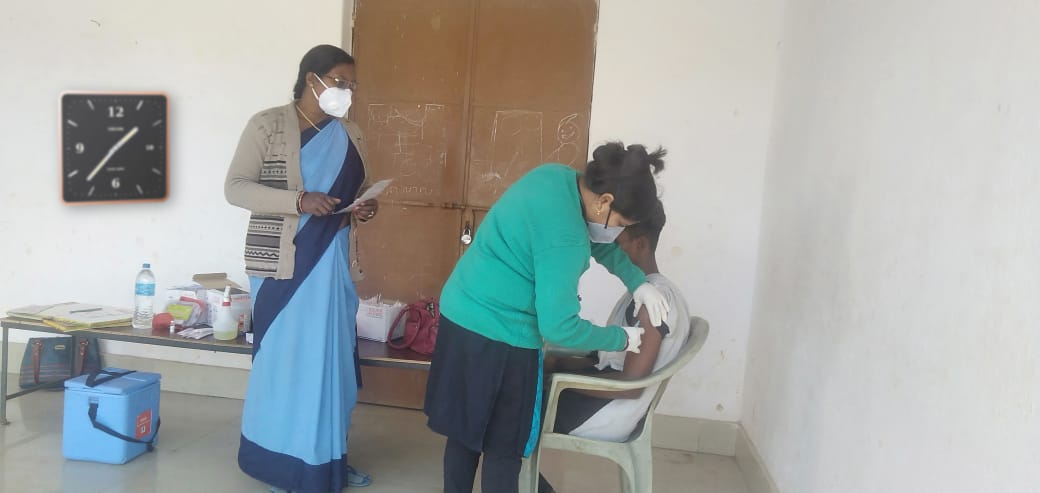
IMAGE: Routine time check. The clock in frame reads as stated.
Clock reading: 1:37
